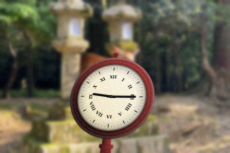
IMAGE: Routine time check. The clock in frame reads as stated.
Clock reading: 9:15
